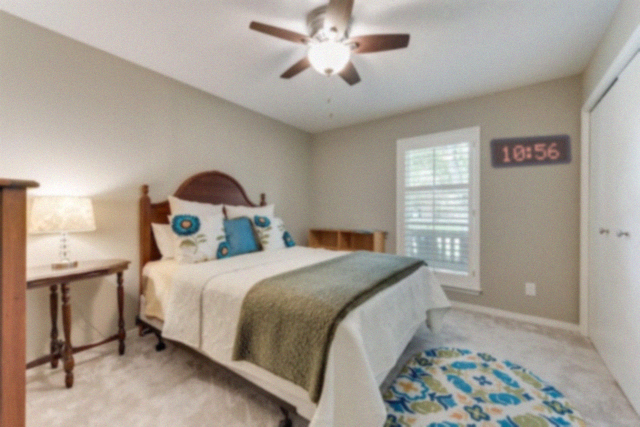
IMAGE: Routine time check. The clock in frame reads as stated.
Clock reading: 10:56
